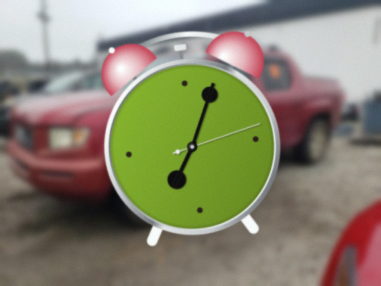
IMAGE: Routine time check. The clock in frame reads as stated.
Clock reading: 7:04:13
